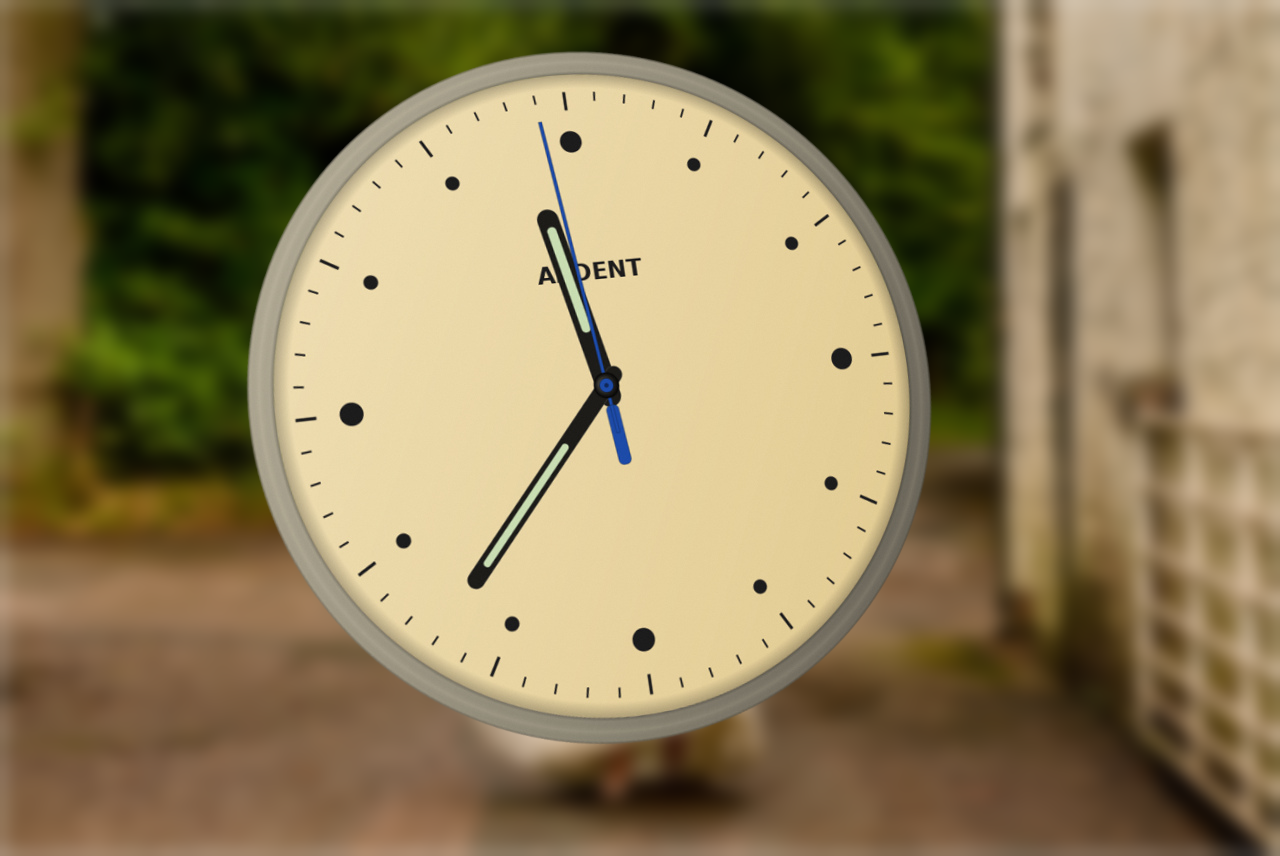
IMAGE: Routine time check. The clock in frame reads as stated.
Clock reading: 11:36:59
